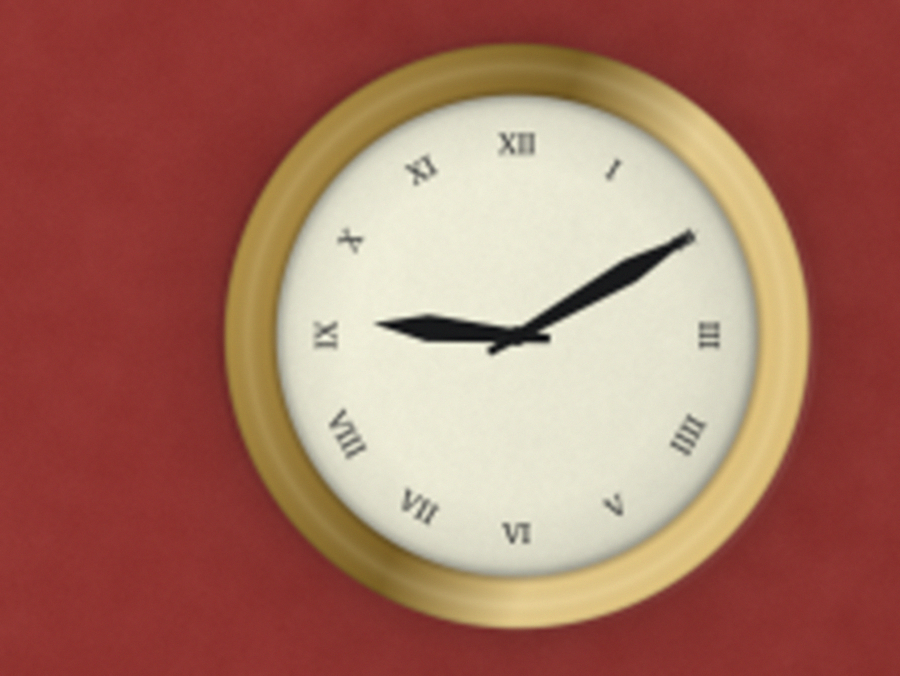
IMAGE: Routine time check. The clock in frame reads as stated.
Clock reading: 9:10
